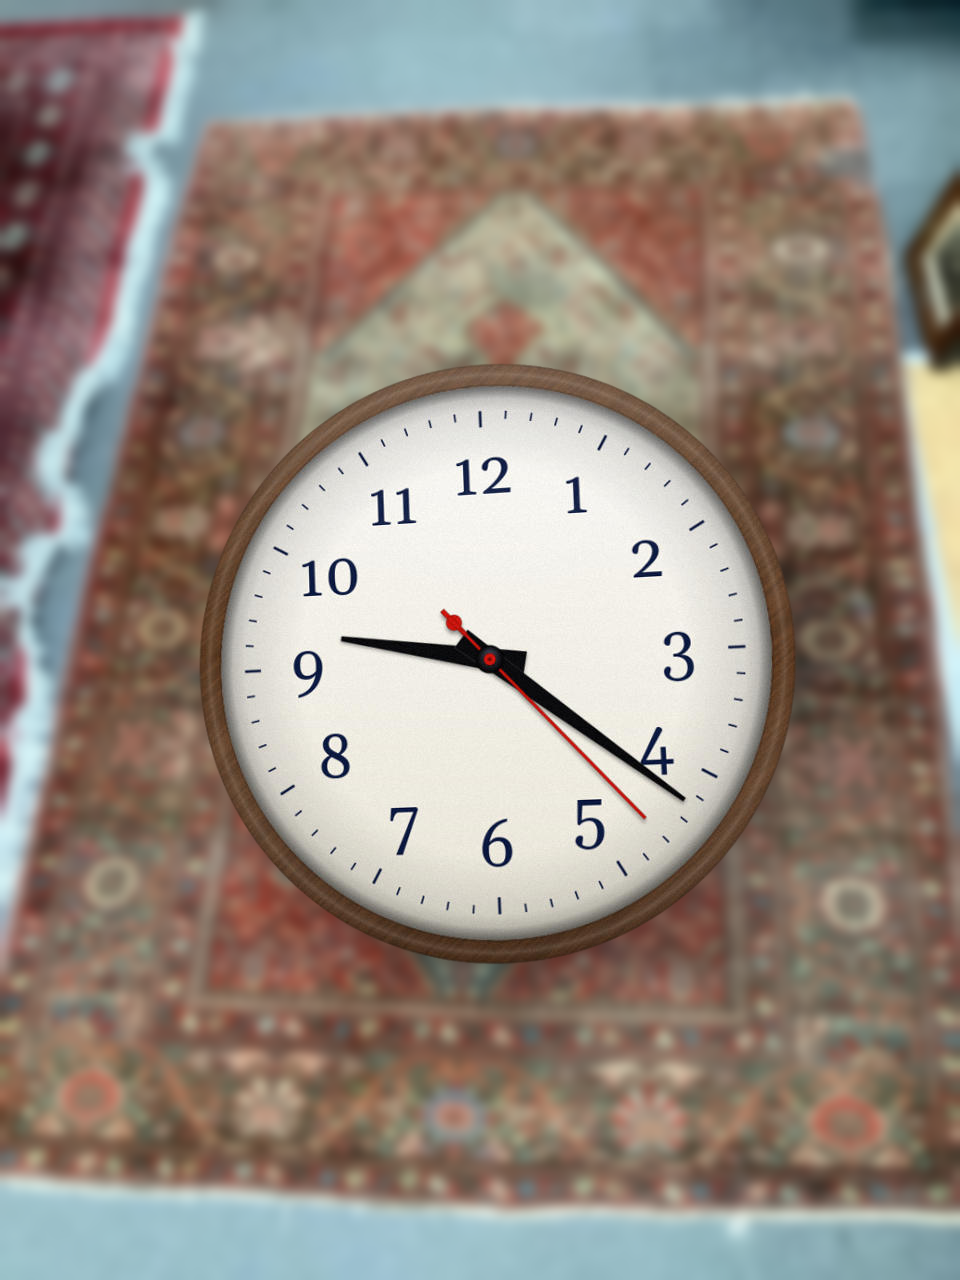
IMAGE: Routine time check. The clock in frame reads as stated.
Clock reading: 9:21:23
